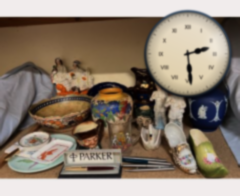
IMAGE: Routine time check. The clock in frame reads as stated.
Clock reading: 2:29
